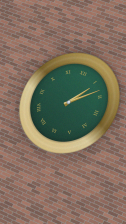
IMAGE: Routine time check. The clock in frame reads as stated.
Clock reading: 1:08
